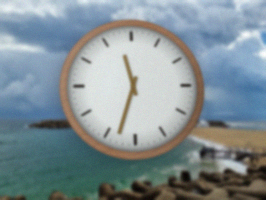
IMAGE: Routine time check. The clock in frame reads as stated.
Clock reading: 11:33
